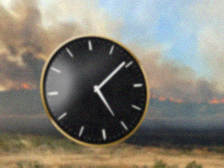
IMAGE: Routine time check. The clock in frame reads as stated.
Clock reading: 5:09
